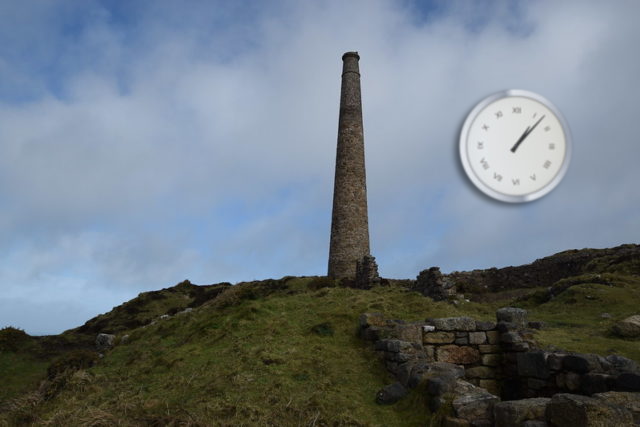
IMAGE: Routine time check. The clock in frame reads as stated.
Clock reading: 1:07
